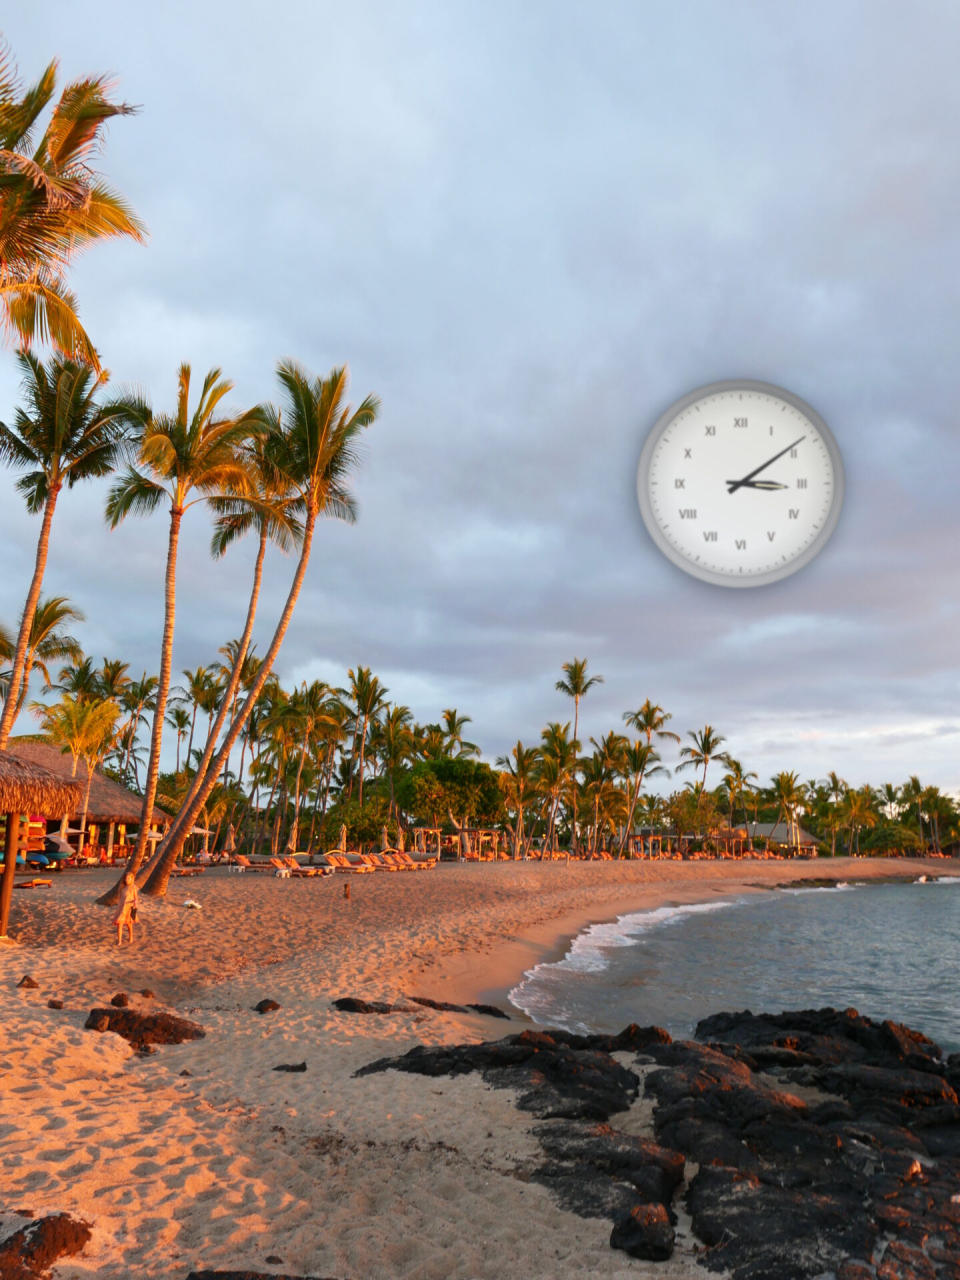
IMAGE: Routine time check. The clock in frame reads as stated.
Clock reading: 3:09
